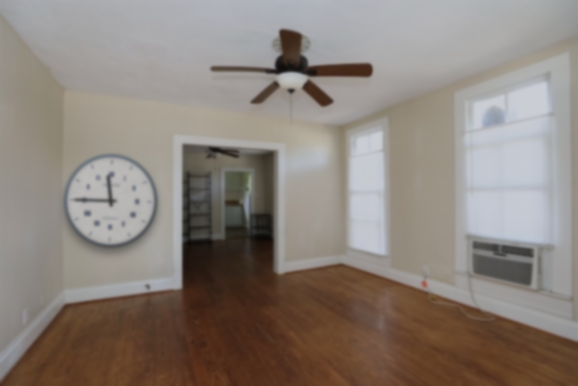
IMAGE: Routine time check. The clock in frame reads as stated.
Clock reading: 11:45
